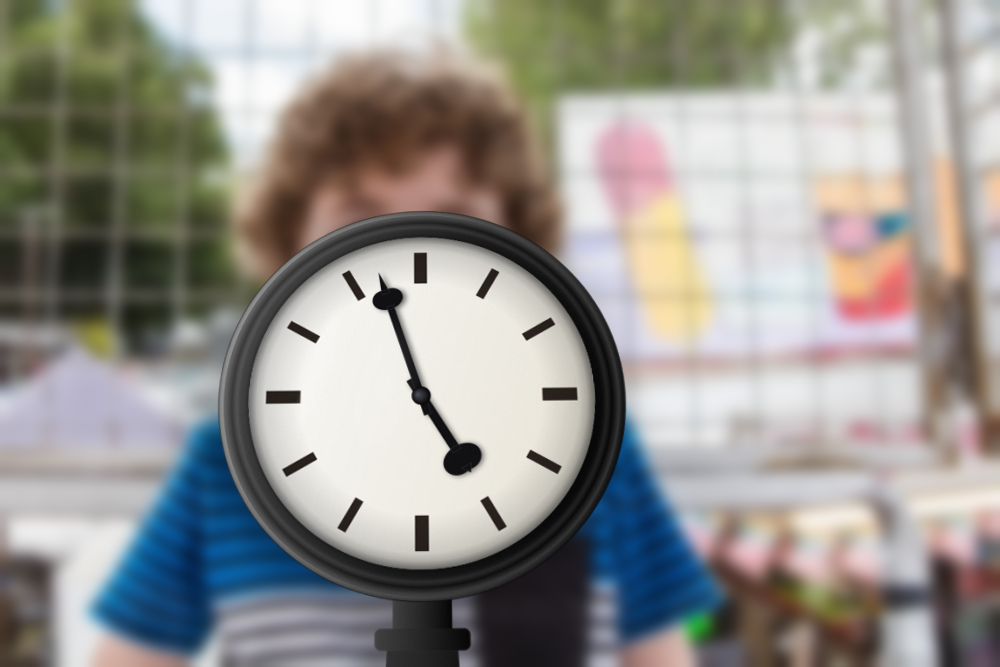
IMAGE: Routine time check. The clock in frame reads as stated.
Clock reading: 4:57
